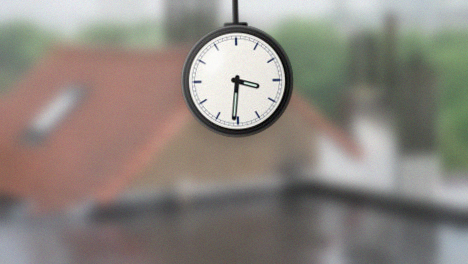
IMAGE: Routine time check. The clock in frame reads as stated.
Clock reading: 3:31
